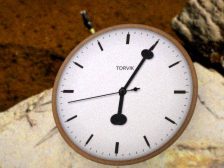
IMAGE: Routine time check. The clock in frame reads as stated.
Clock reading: 6:04:43
